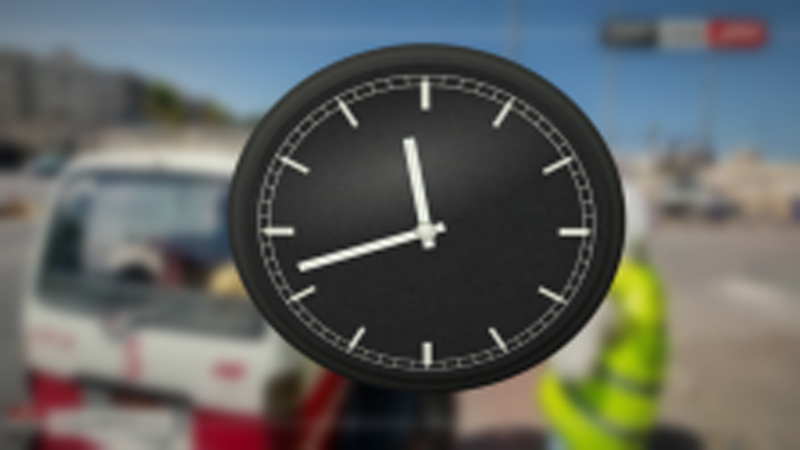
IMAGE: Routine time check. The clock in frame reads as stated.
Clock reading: 11:42
